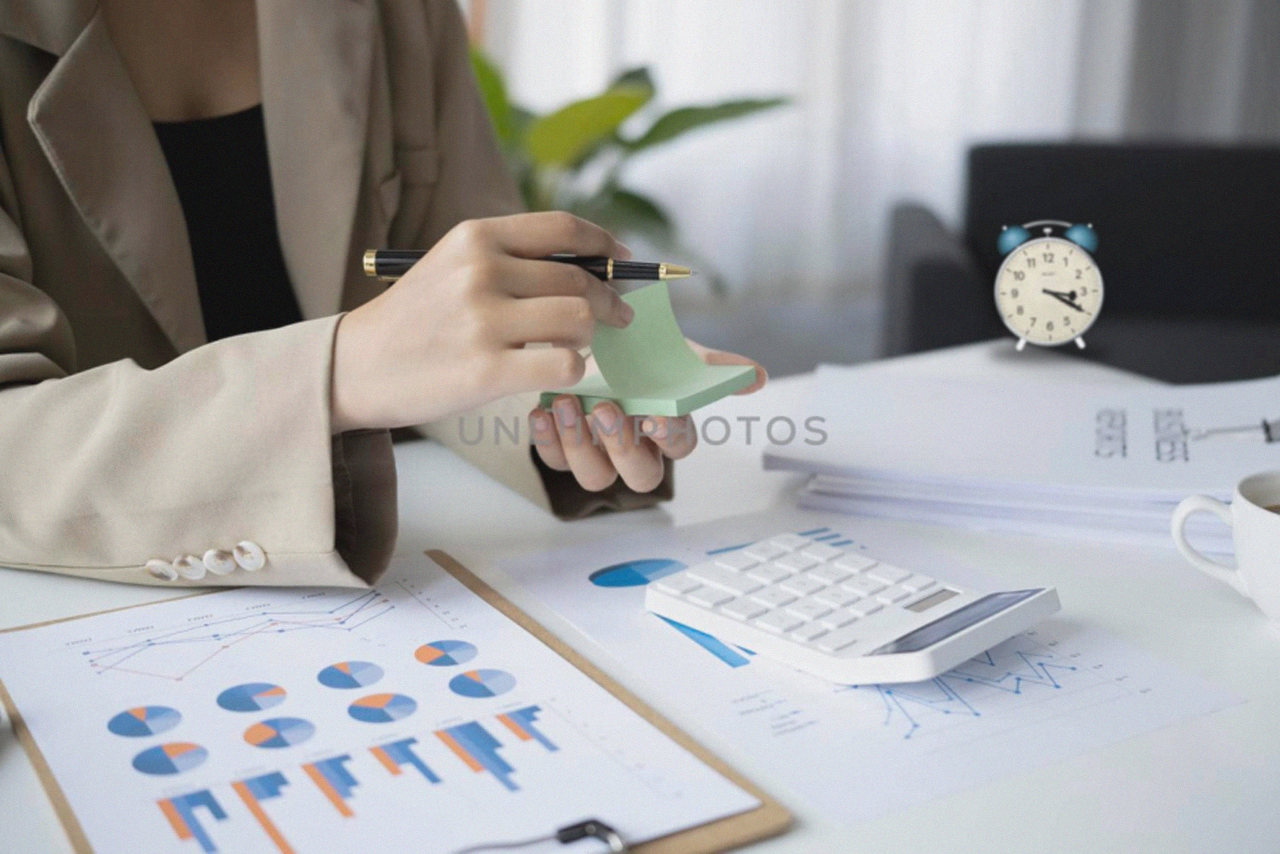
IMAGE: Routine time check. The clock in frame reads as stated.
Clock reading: 3:20
